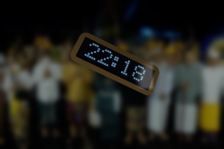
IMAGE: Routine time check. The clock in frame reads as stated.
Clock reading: 22:18
